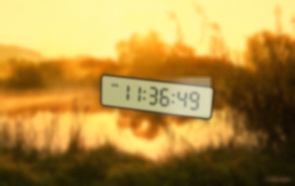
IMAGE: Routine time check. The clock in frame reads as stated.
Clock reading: 11:36:49
